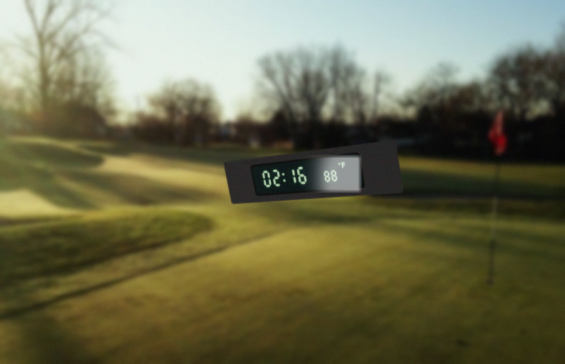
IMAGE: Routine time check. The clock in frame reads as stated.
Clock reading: 2:16
